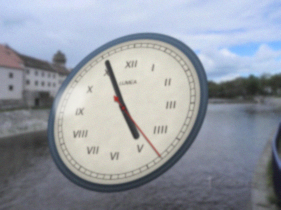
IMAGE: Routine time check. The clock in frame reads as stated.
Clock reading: 4:55:23
